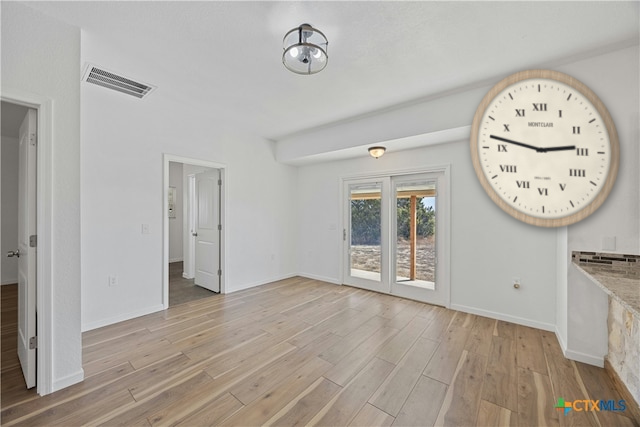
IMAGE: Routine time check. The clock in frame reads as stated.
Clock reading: 2:47
